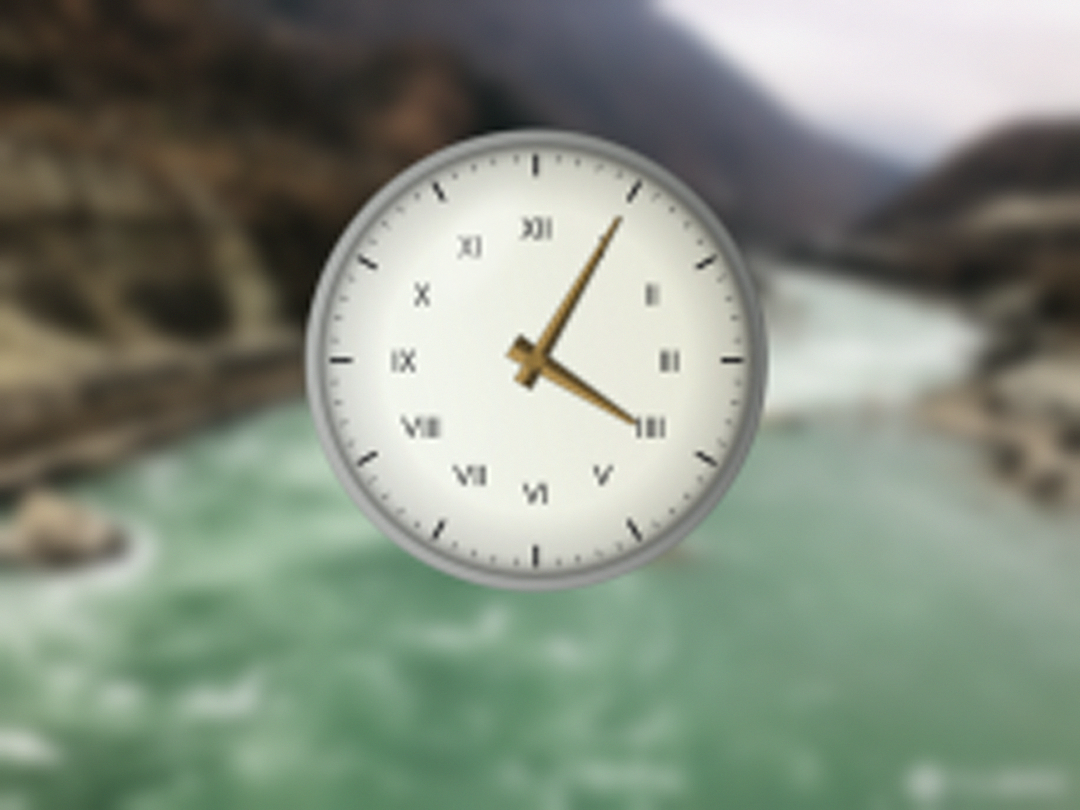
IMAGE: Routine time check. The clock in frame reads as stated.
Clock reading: 4:05
